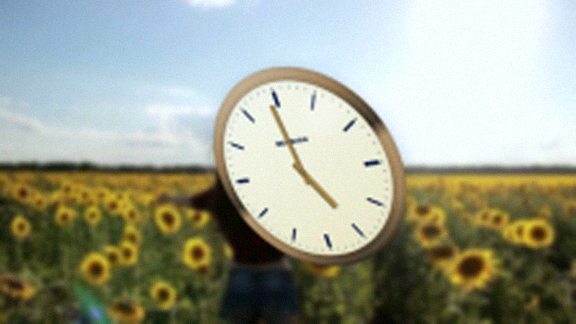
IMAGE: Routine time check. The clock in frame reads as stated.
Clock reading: 4:59
